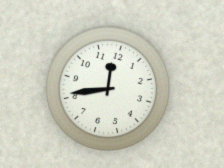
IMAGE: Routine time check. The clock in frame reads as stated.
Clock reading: 11:41
